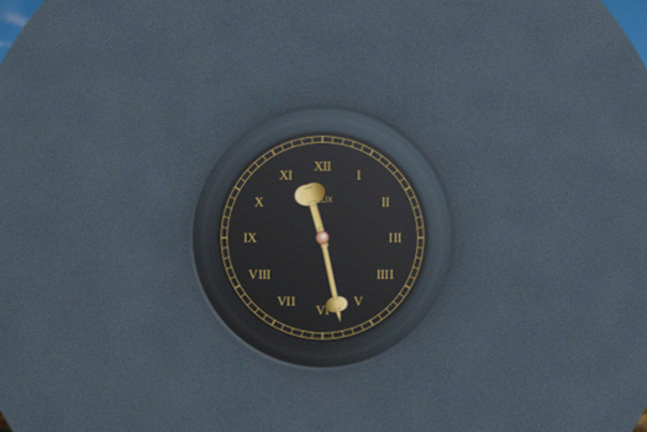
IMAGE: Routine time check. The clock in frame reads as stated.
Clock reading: 11:28
